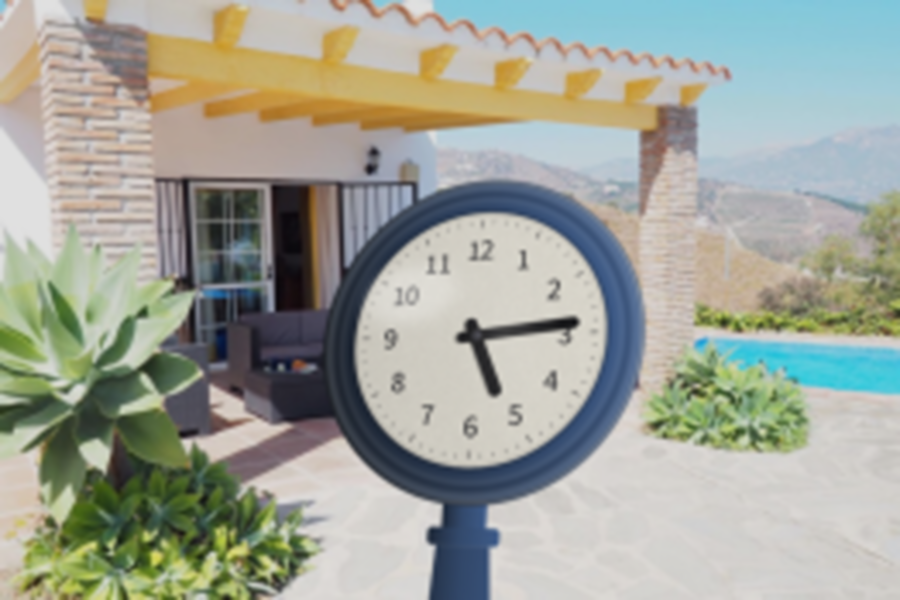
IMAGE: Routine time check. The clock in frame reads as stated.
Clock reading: 5:14
